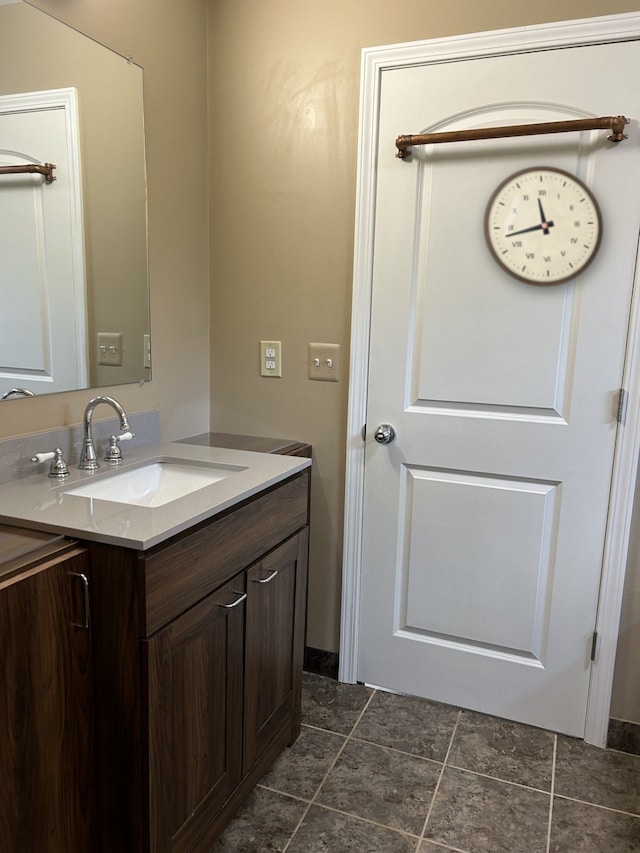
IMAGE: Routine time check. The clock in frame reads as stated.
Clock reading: 11:43
